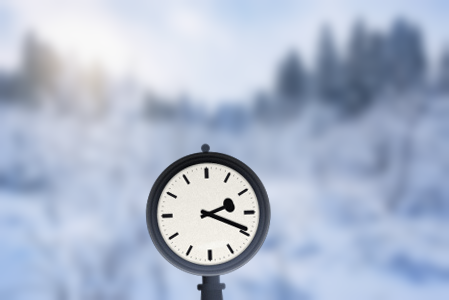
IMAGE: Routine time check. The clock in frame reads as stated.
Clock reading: 2:19
